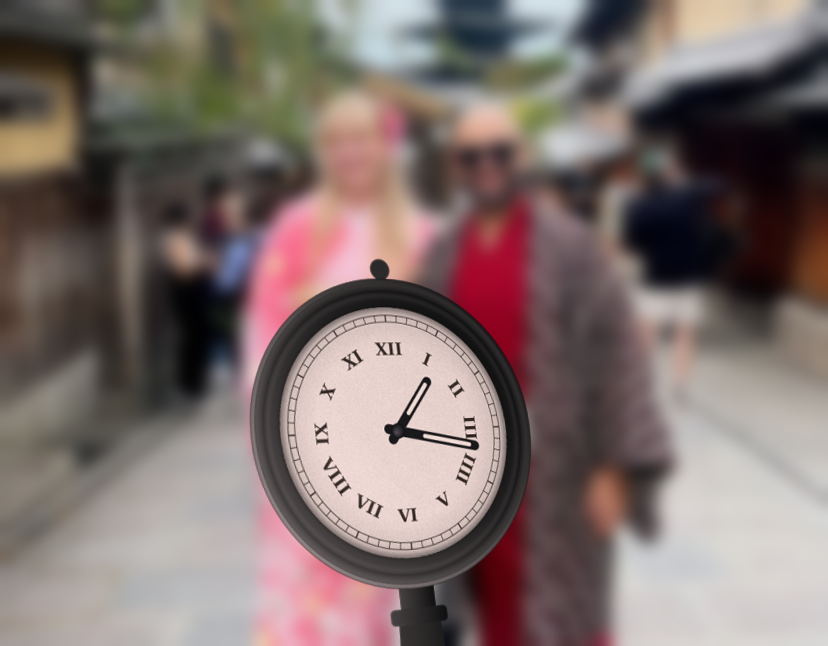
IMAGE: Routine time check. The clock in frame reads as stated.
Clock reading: 1:17
